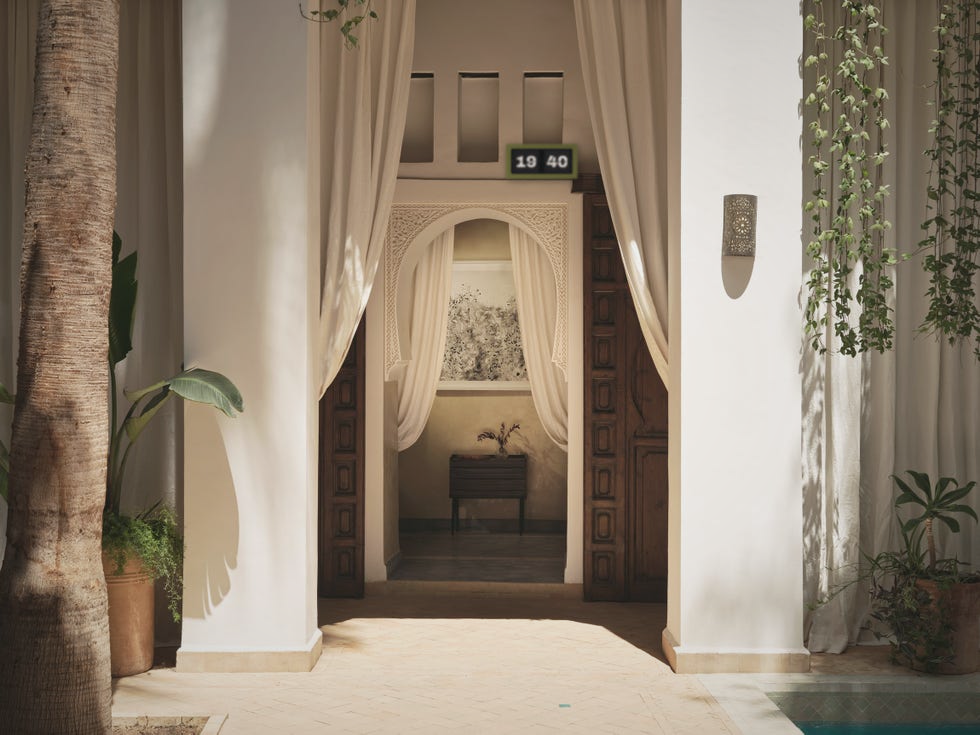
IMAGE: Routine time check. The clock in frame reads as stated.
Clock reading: 19:40
